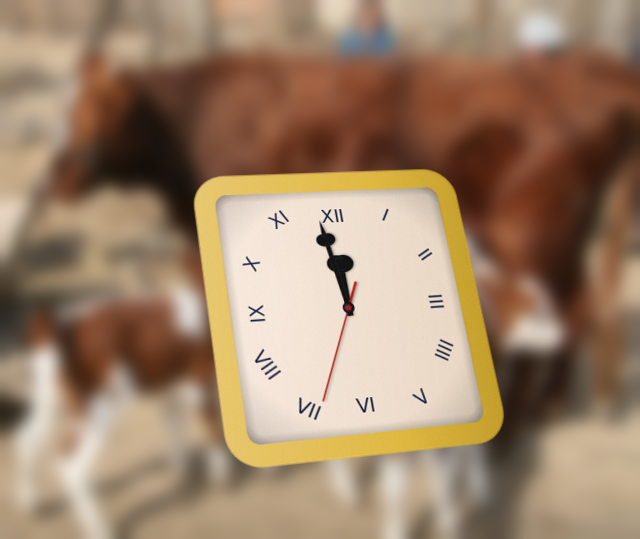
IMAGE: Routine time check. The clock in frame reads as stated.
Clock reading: 11:58:34
